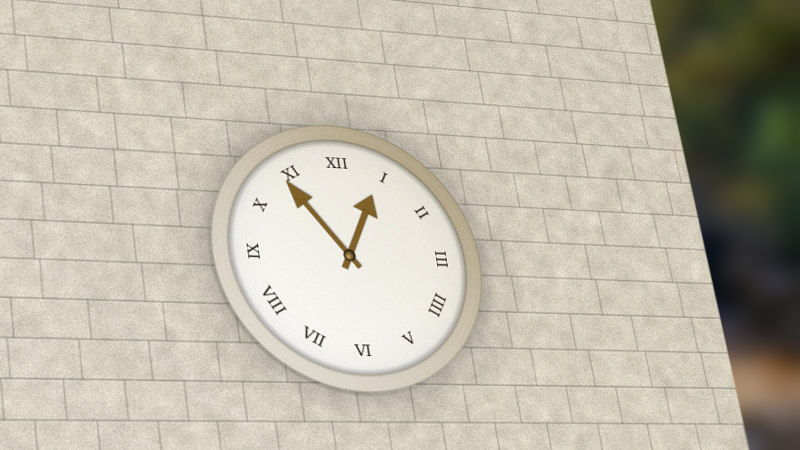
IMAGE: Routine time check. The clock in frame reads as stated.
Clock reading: 12:54
